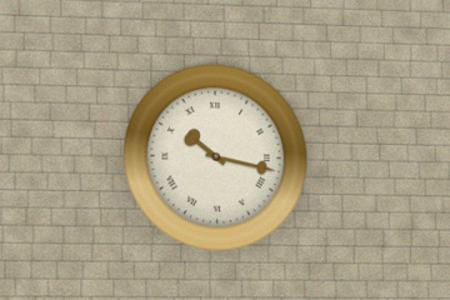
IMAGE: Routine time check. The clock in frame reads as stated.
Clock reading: 10:17
